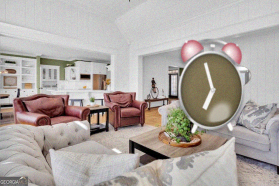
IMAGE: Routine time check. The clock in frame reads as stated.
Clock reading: 6:57
